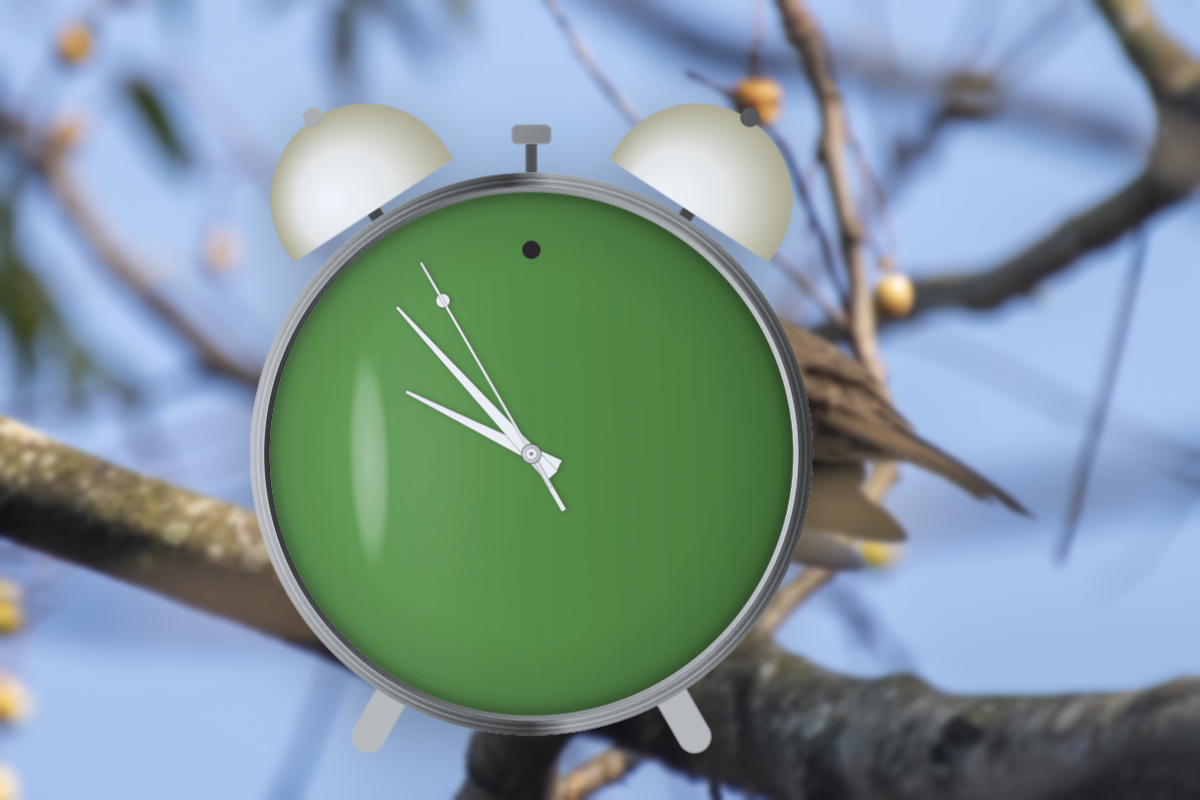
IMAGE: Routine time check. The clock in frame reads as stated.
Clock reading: 9:52:55
